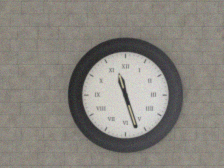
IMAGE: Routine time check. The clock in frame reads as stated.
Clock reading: 11:27
